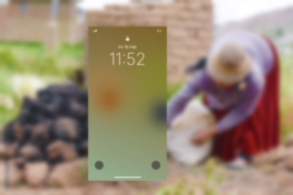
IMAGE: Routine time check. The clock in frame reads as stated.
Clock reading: 11:52
